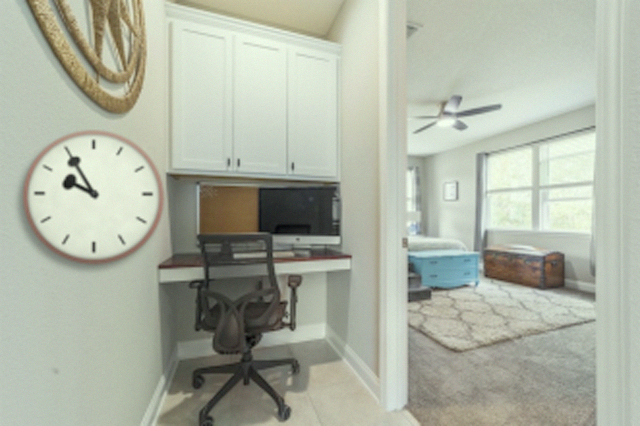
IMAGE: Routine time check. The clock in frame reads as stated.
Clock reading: 9:55
